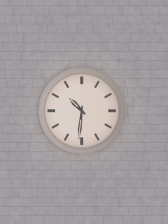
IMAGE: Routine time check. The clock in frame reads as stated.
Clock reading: 10:31
